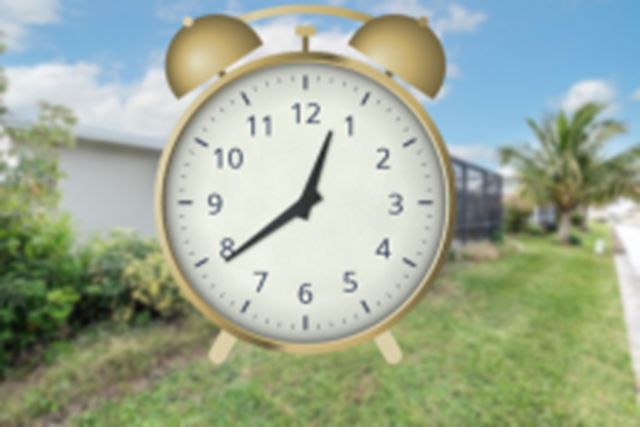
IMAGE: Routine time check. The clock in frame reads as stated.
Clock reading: 12:39
